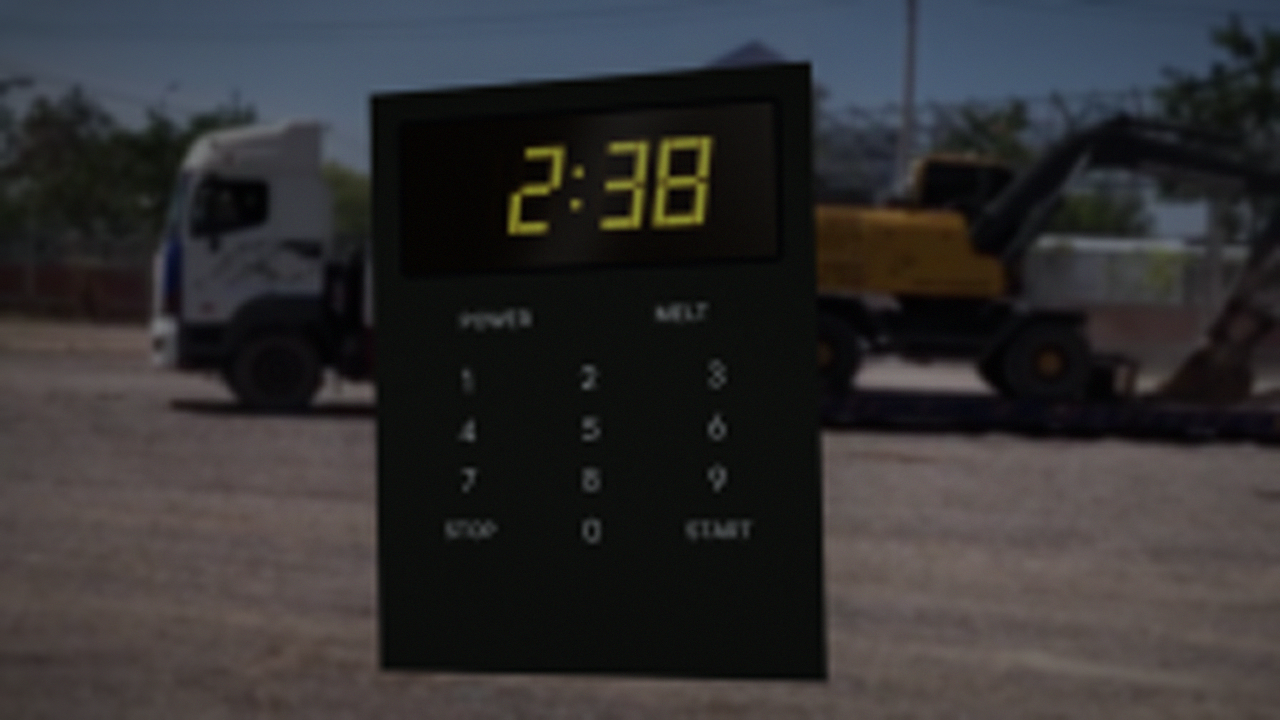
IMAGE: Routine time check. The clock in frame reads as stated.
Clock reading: 2:38
